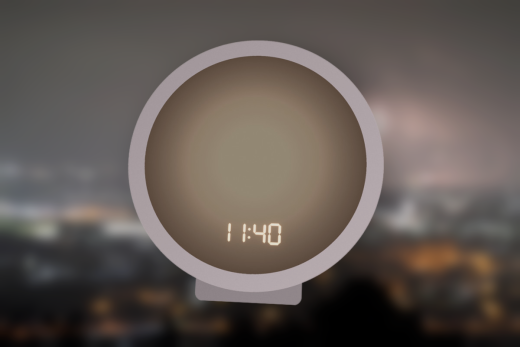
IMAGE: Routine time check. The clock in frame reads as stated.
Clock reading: 11:40
